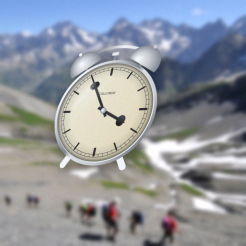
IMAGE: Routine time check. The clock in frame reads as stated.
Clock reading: 3:55
